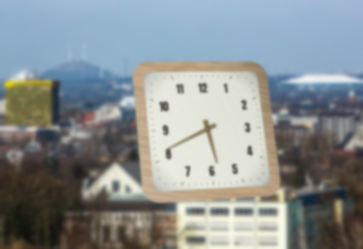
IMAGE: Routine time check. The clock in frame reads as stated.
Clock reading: 5:41
